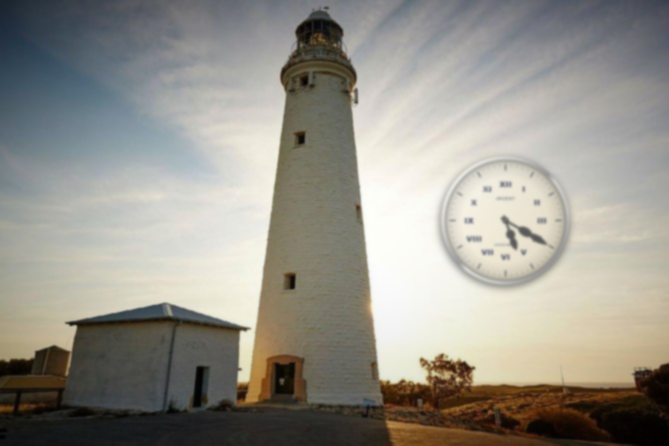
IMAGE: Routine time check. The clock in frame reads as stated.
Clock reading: 5:20
